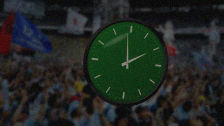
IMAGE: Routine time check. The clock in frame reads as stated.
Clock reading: 1:59
